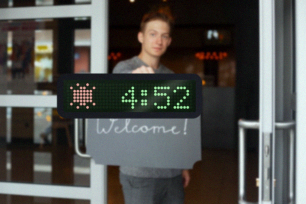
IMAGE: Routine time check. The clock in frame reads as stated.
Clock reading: 4:52
